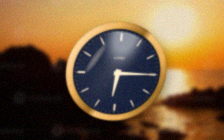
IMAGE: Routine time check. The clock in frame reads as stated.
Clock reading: 6:15
